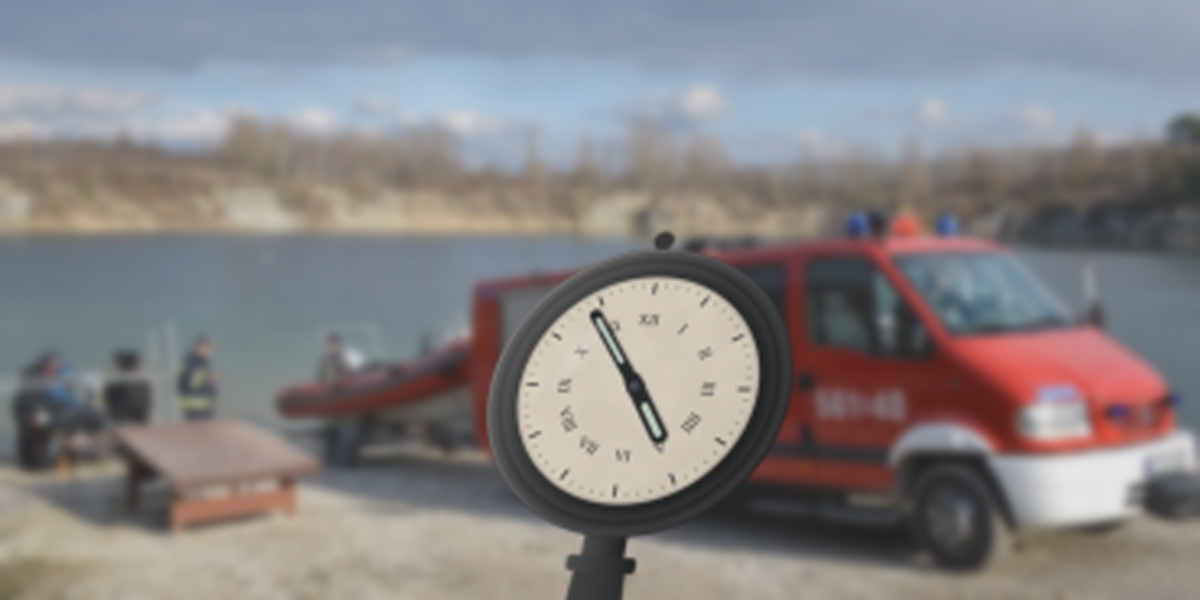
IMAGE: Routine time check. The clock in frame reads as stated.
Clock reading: 4:54
